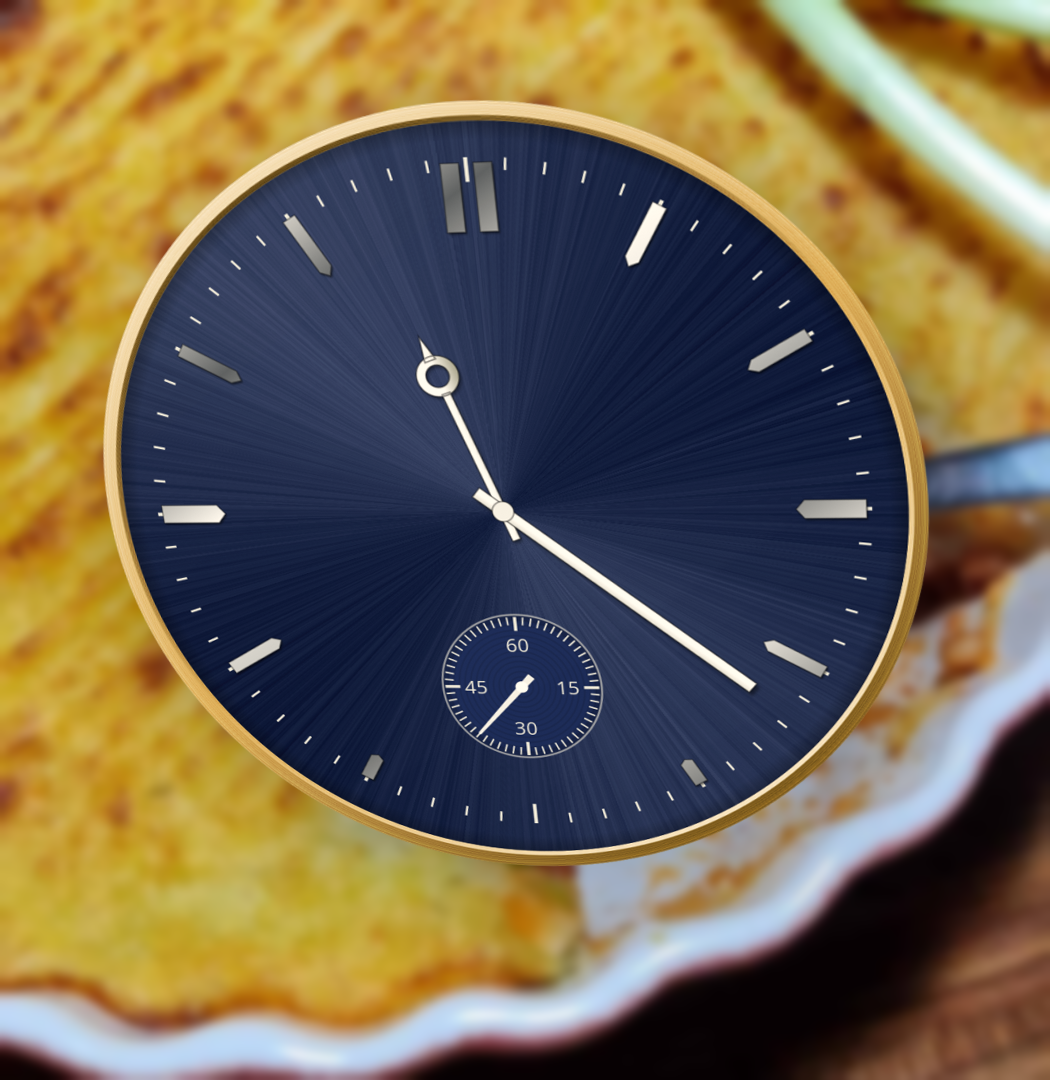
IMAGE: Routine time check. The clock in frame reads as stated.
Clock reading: 11:21:37
